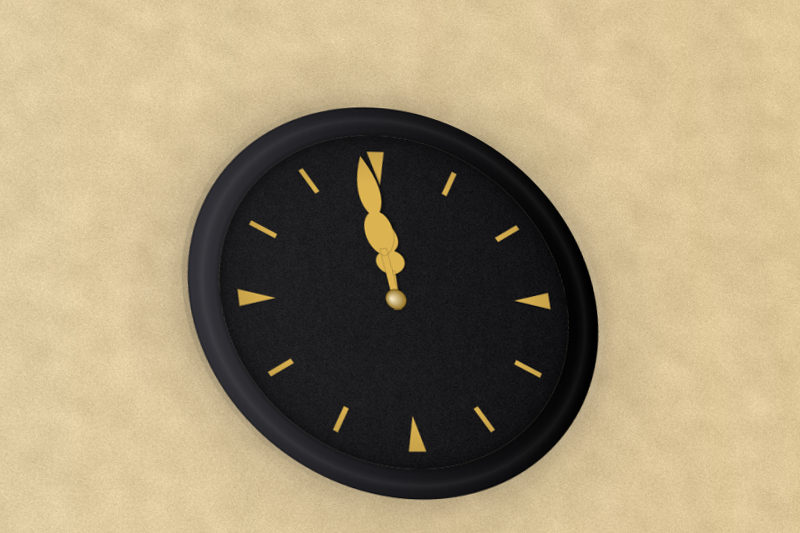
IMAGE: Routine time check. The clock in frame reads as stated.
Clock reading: 11:59
